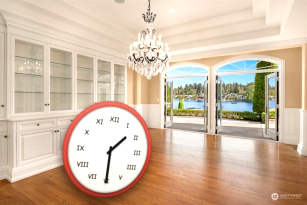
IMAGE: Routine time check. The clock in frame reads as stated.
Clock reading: 1:30
